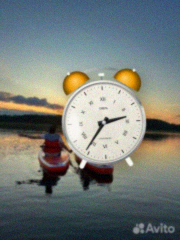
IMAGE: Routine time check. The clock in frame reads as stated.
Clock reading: 2:36
